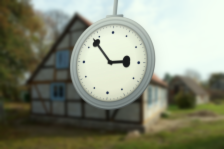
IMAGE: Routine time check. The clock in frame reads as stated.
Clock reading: 2:53
